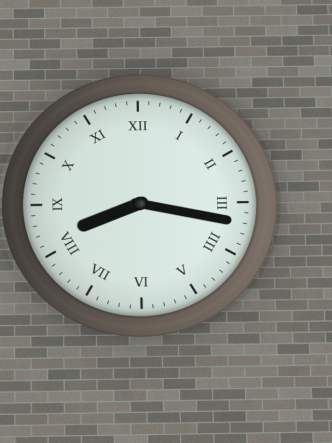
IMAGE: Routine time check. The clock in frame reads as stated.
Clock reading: 8:17
